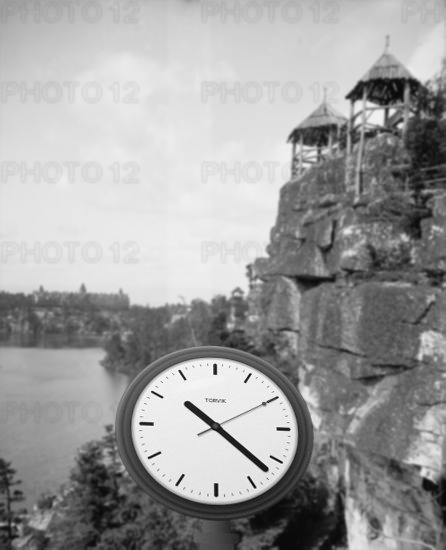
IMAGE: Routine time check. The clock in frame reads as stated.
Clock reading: 10:22:10
